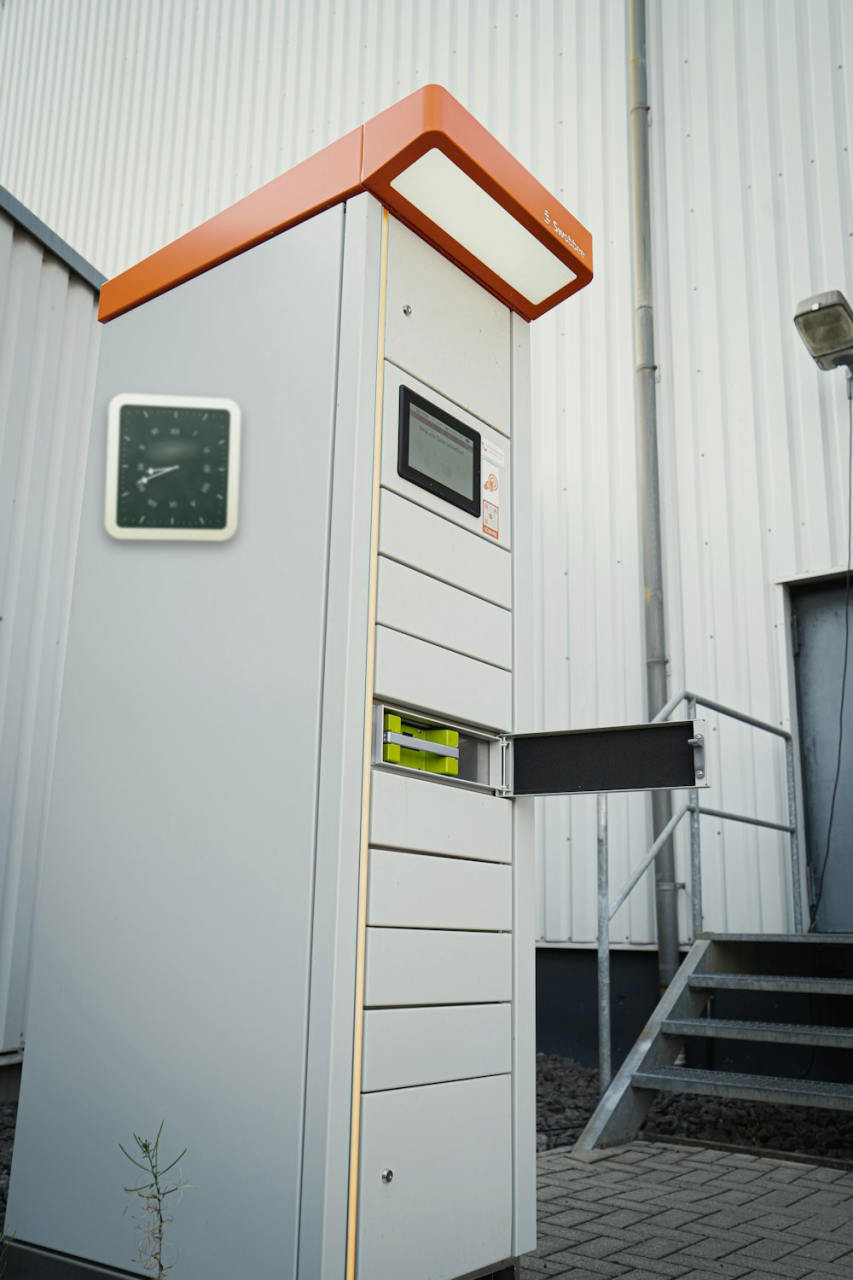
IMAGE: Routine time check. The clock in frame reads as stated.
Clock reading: 8:41
